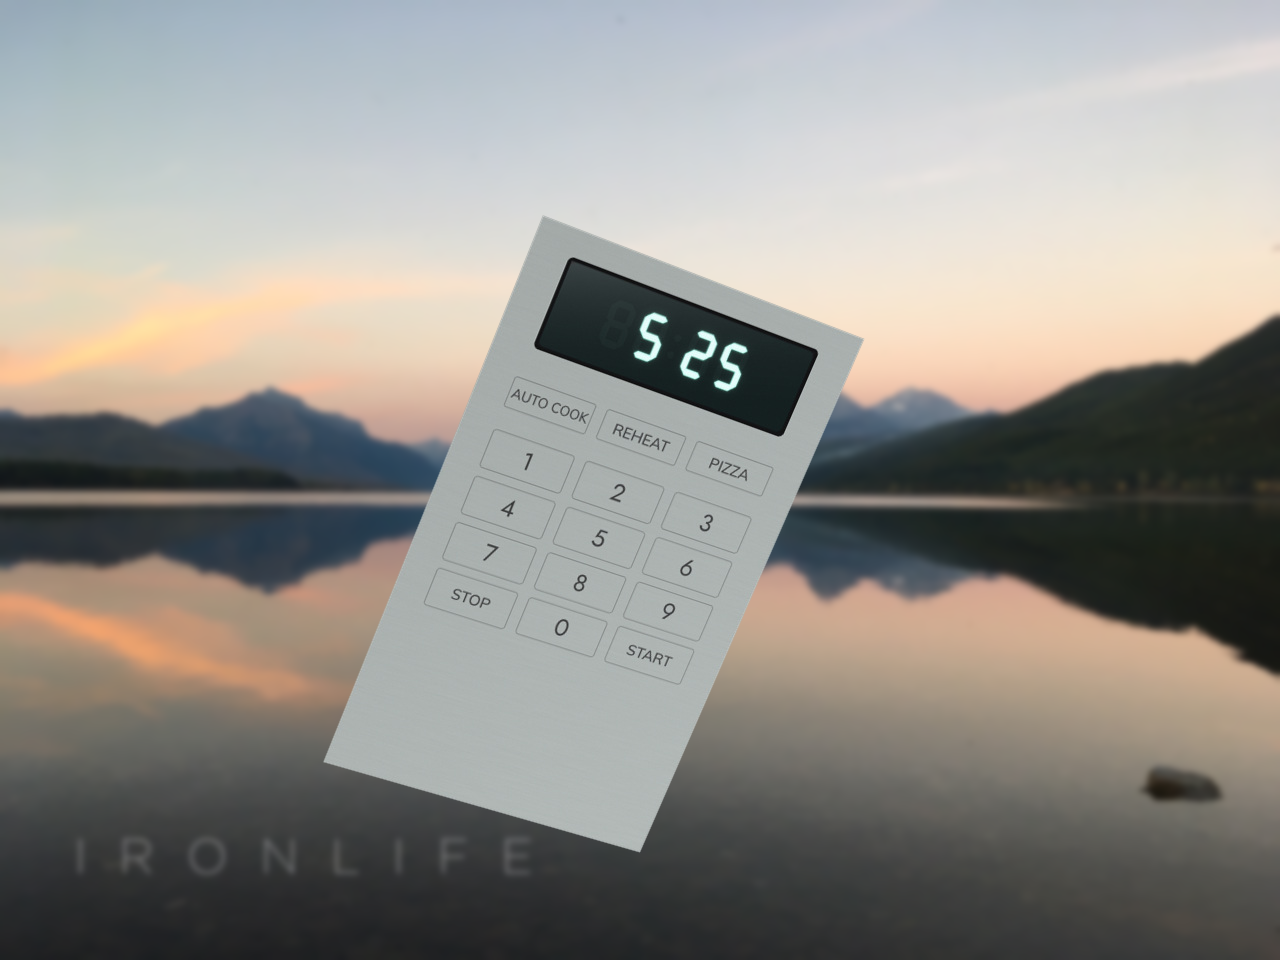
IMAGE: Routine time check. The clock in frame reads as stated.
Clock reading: 5:25
